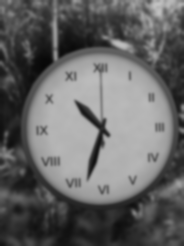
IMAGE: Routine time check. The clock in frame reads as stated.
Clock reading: 10:33:00
